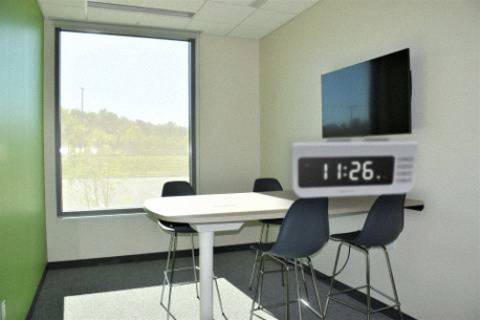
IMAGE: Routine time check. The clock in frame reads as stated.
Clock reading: 11:26
